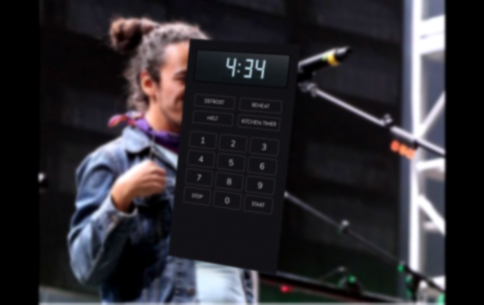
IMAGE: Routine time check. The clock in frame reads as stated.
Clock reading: 4:34
